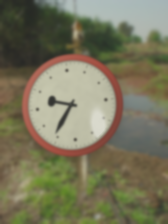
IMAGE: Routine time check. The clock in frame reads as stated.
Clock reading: 9:36
